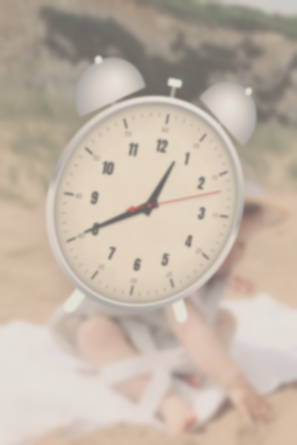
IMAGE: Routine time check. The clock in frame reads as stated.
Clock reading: 12:40:12
